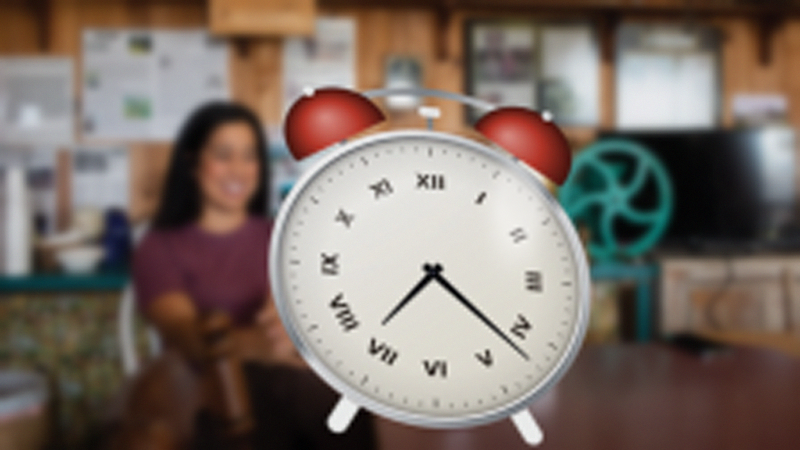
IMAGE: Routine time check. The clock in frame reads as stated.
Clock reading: 7:22
